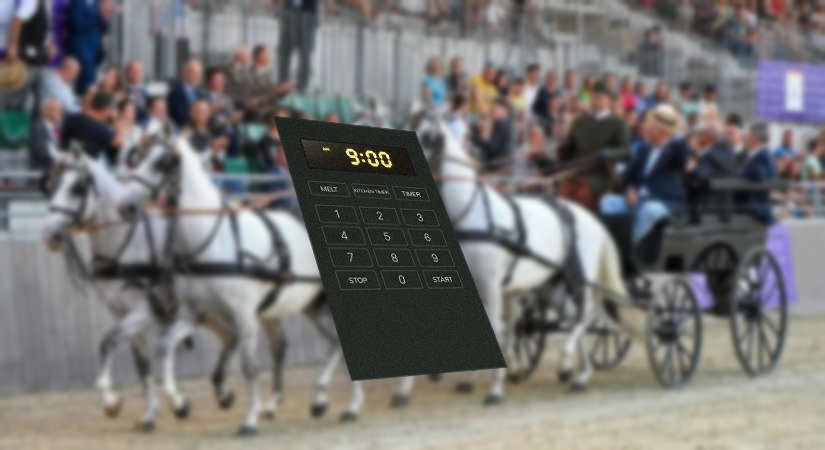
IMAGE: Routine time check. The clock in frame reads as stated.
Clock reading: 9:00
